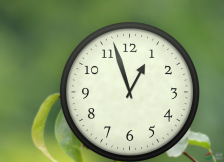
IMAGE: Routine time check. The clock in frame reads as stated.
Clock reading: 12:57
